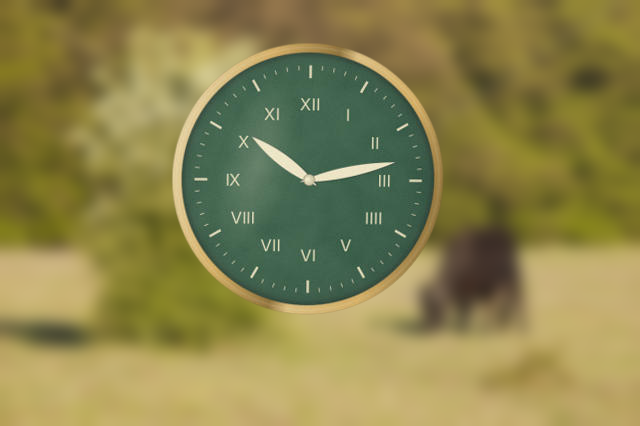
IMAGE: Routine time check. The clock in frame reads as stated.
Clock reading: 10:13
